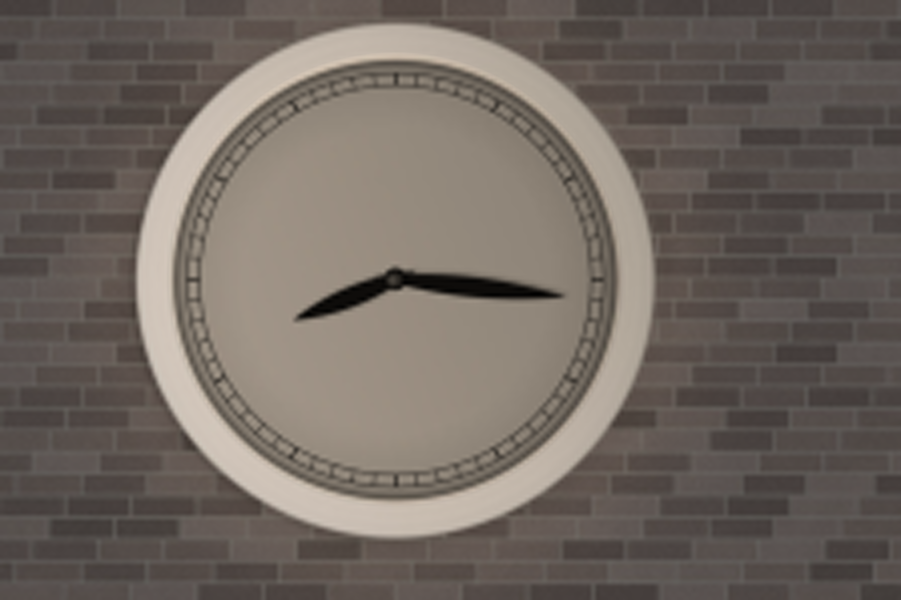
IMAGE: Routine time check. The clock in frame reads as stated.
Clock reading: 8:16
